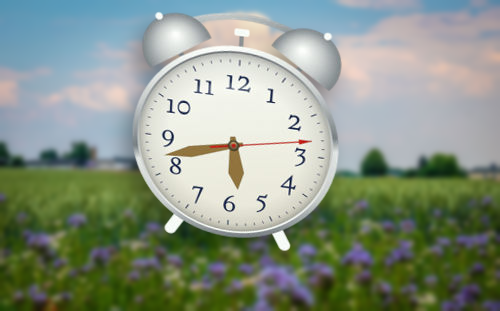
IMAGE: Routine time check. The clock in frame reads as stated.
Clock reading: 5:42:13
